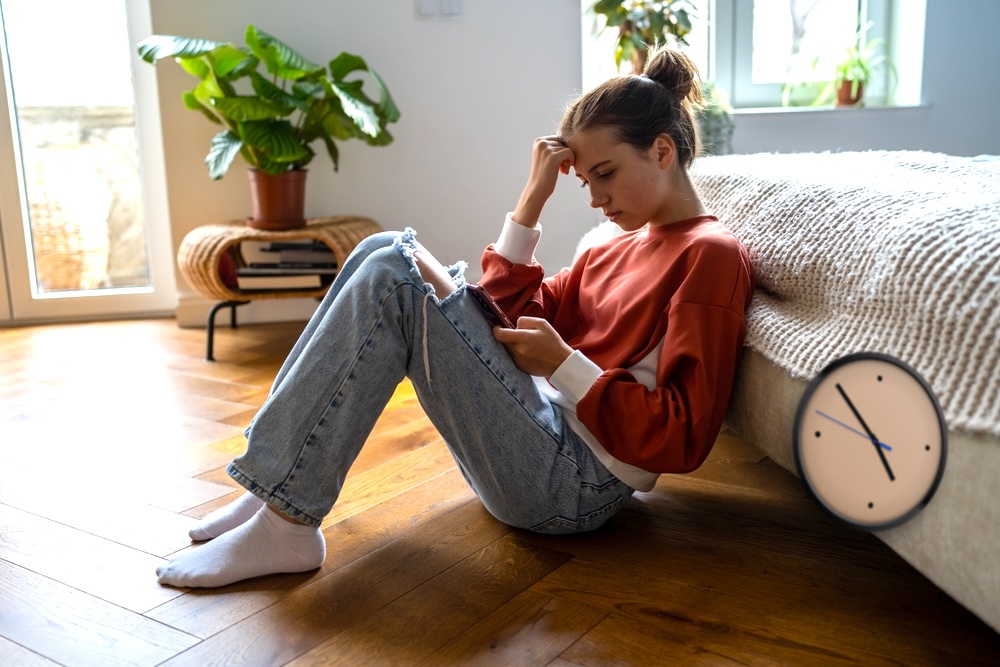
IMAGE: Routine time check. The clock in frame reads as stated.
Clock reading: 4:52:48
